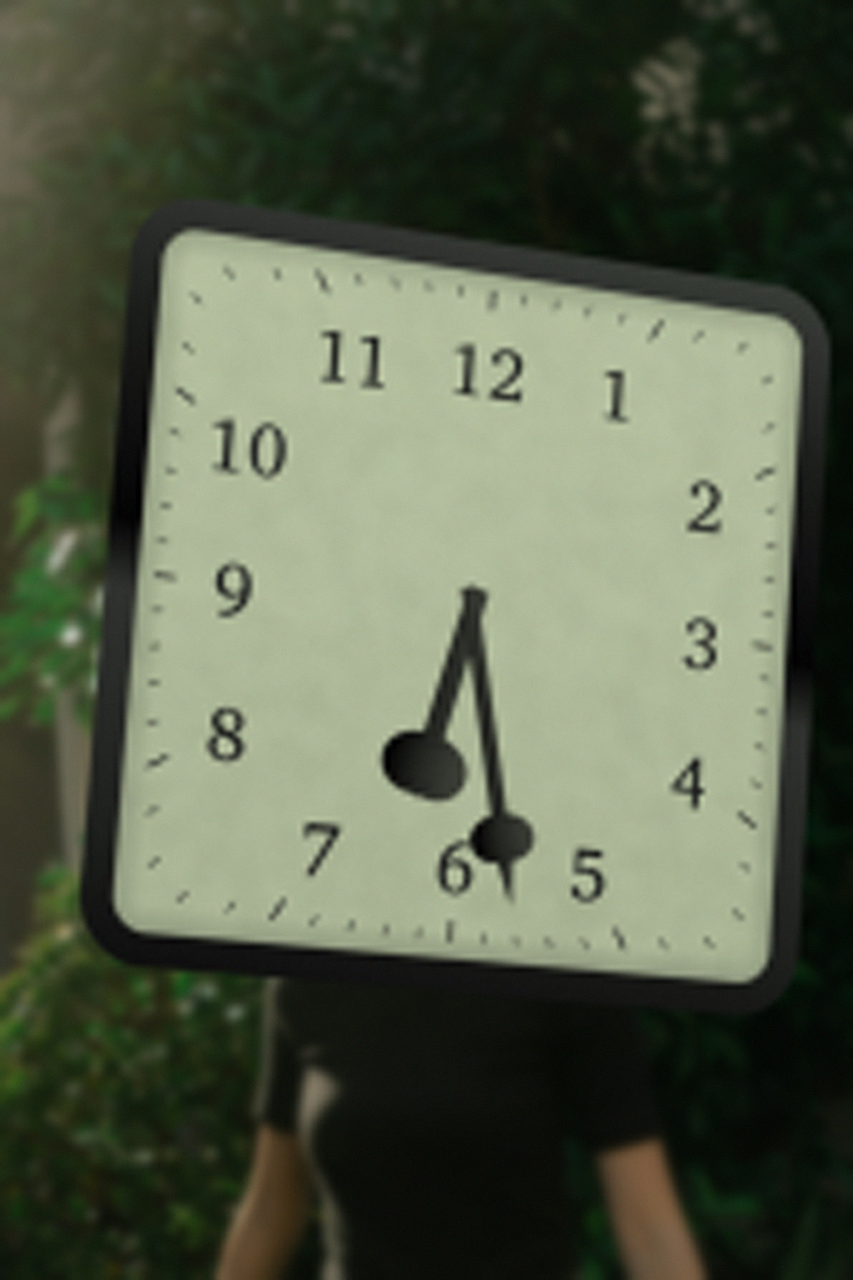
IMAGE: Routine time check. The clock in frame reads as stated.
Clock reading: 6:28
